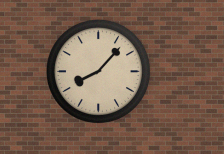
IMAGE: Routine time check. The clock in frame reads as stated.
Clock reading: 8:07
